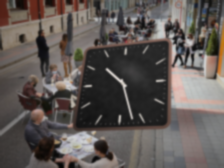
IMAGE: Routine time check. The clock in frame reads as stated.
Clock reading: 10:27
